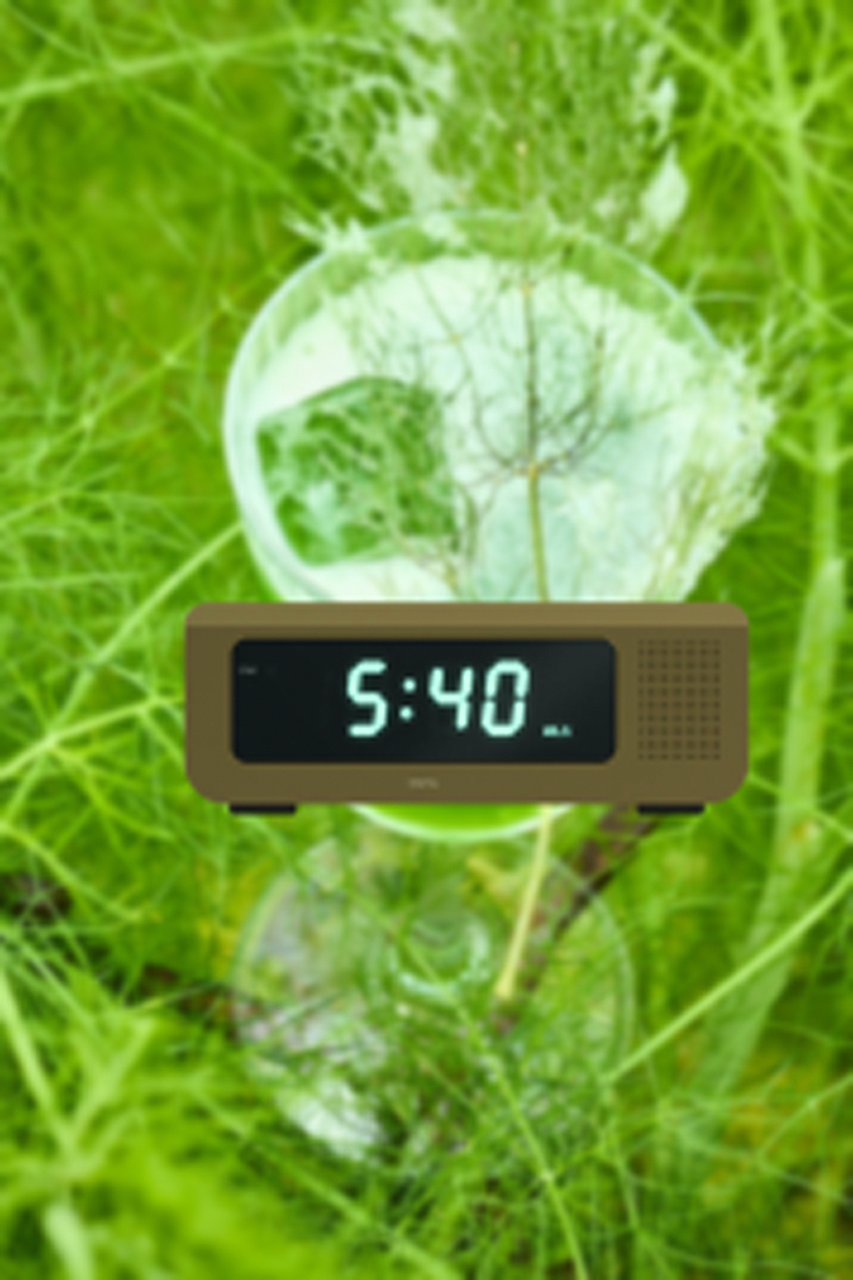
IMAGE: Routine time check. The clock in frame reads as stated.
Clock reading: 5:40
